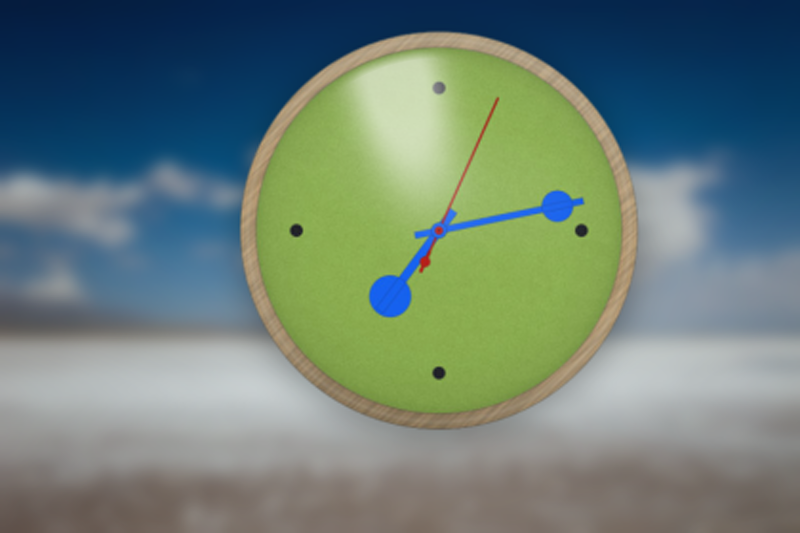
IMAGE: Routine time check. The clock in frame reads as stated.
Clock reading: 7:13:04
